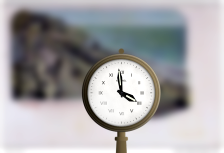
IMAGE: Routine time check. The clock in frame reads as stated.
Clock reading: 3:59
